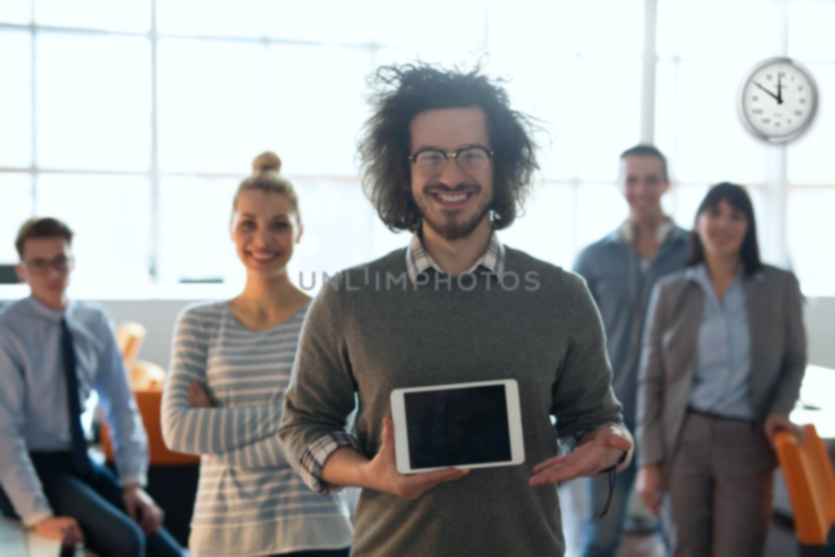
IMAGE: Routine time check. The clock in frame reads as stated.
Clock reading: 11:50
